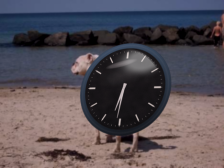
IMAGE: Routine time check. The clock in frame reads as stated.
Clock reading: 6:31
